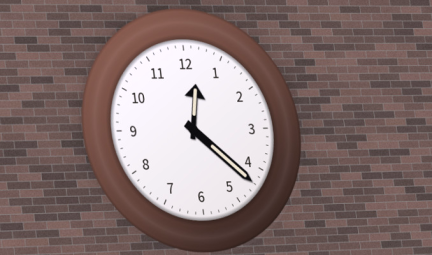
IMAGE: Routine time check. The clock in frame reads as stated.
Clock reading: 12:22
